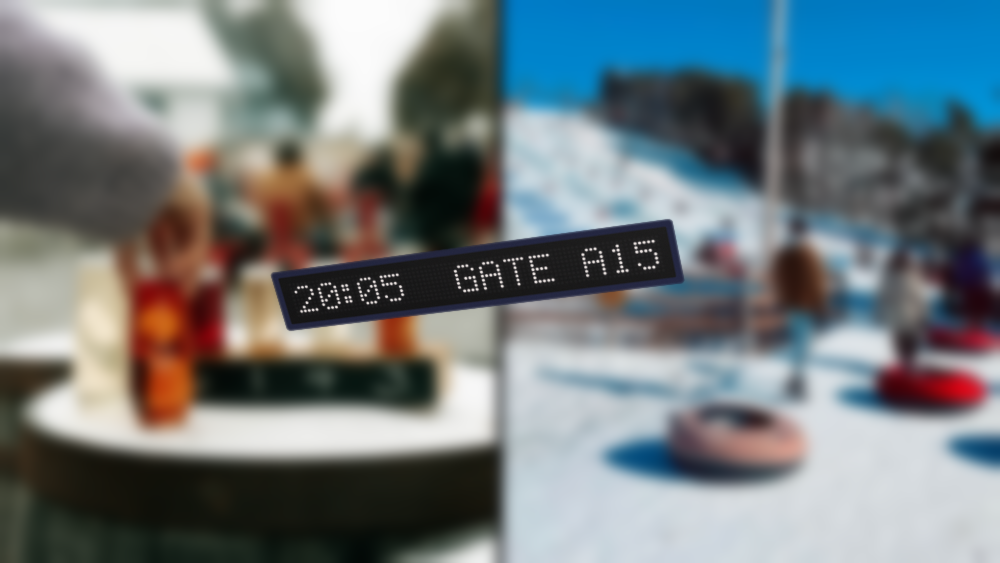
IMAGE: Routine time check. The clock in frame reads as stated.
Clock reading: 20:05
